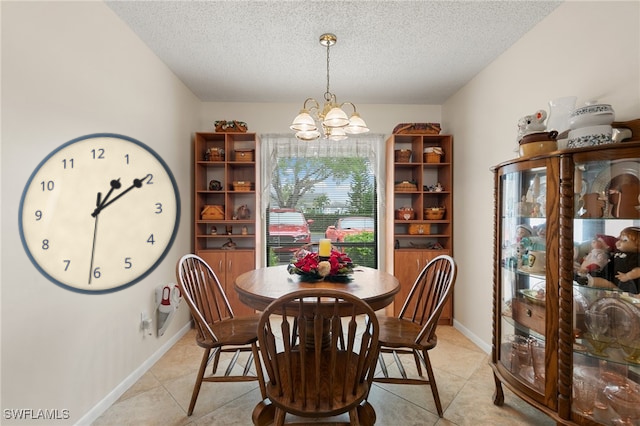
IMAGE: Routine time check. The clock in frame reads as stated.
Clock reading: 1:09:31
